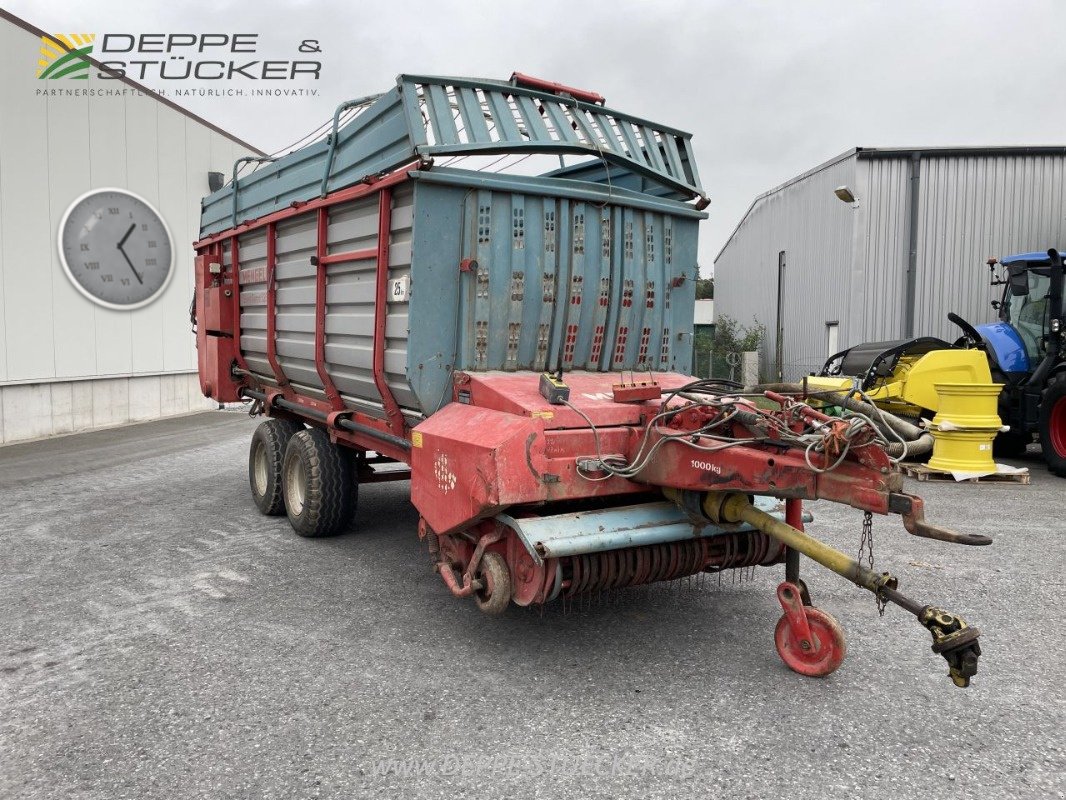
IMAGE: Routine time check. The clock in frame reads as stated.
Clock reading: 1:26
